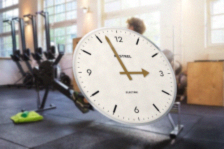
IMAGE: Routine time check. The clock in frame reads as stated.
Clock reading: 2:57
